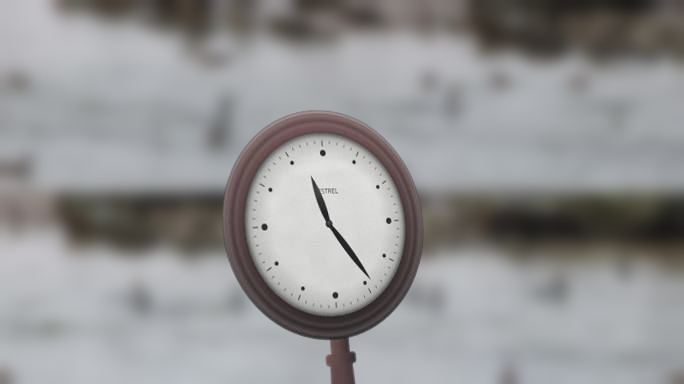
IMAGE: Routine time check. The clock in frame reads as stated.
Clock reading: 11:24
